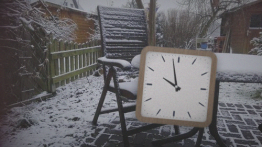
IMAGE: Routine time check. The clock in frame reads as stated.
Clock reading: 9:58
